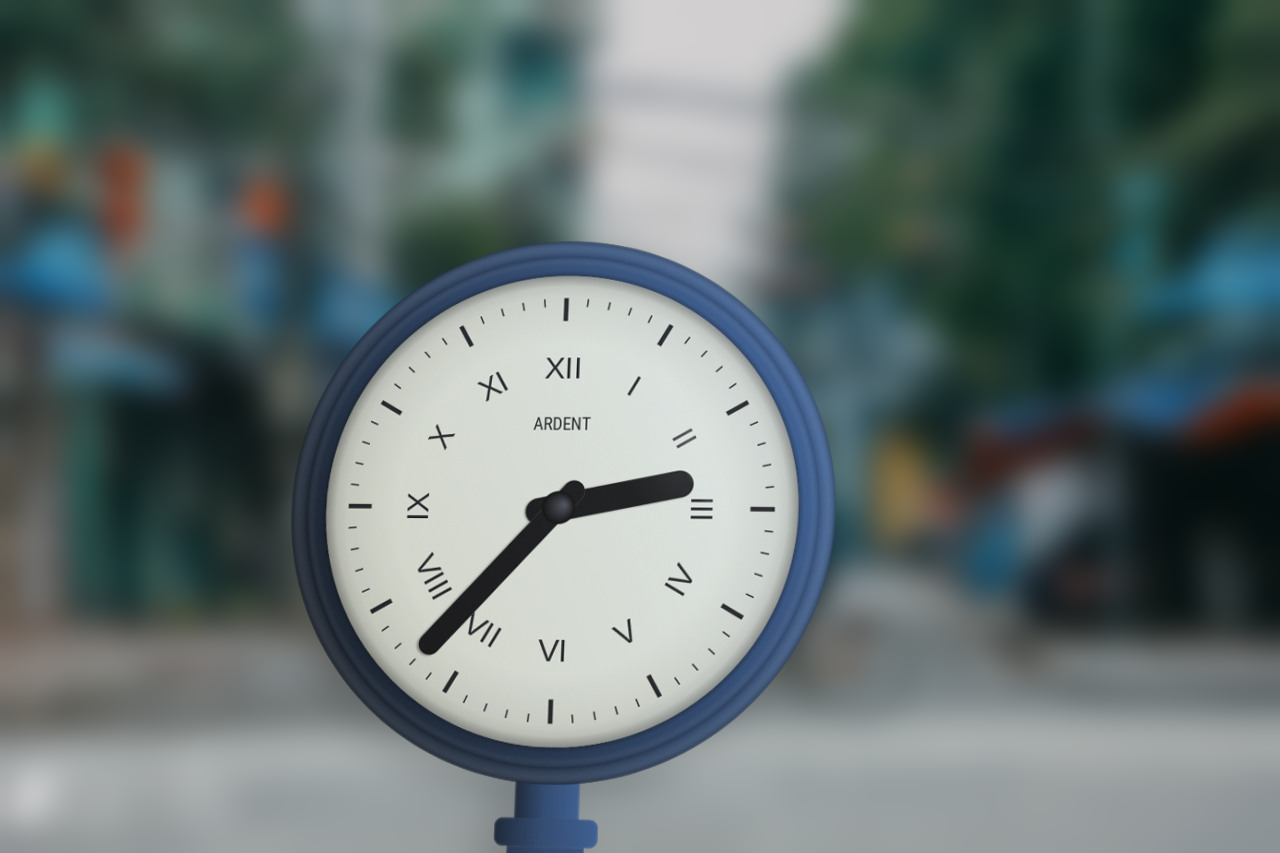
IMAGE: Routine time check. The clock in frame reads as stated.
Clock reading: 2:37
